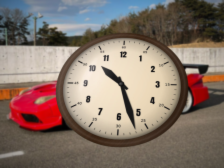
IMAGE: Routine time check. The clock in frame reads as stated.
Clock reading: 10:27
